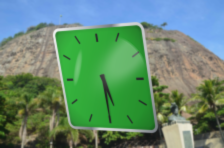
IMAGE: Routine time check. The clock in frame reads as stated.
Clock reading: 5:30
